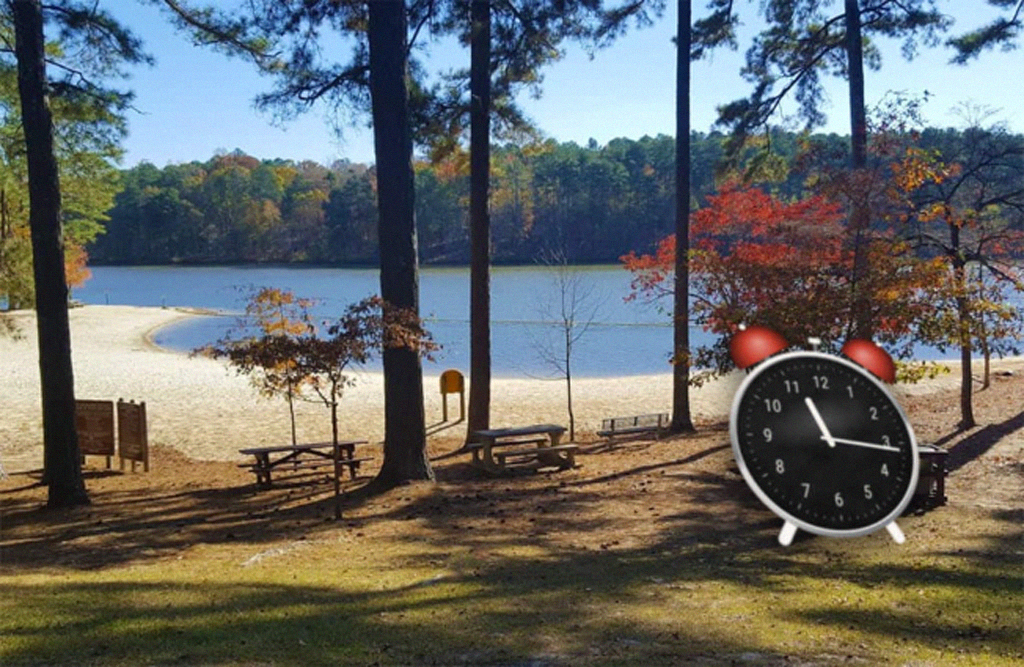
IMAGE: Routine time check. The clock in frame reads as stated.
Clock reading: 11:16
